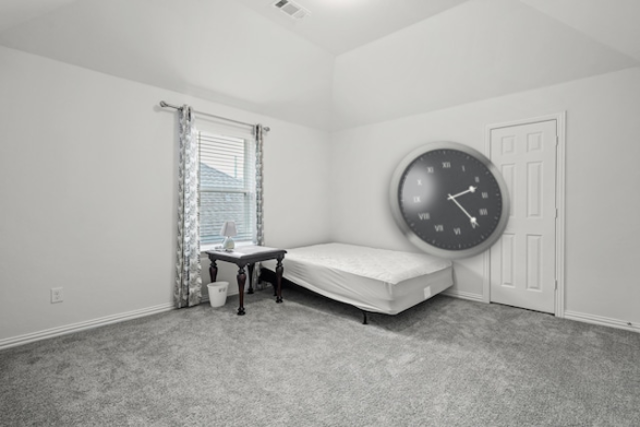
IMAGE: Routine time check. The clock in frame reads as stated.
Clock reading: 2:24
